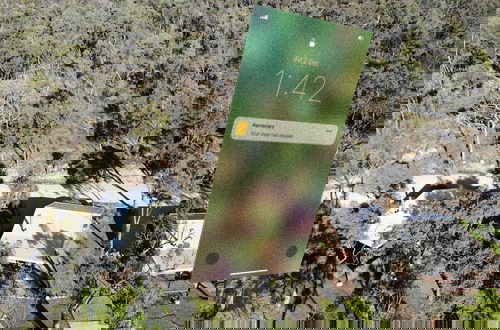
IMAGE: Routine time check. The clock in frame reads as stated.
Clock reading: 1:42
